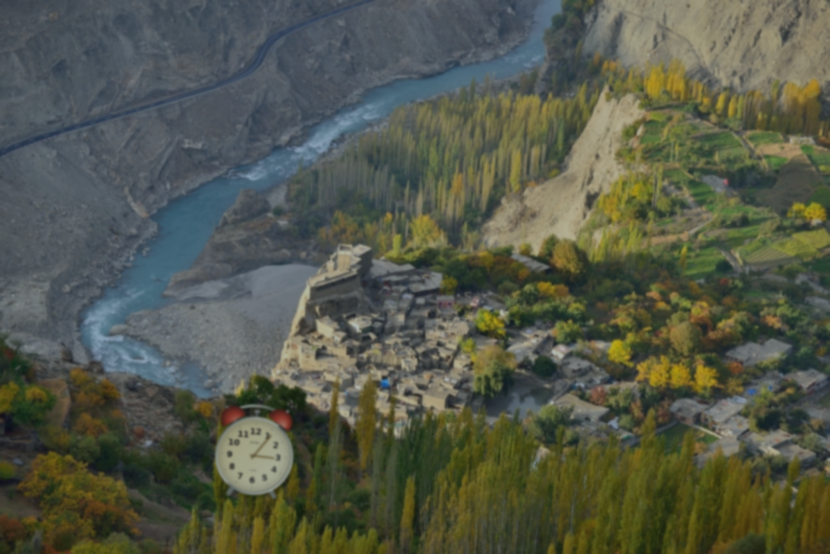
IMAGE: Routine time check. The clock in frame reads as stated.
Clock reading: 3:06
